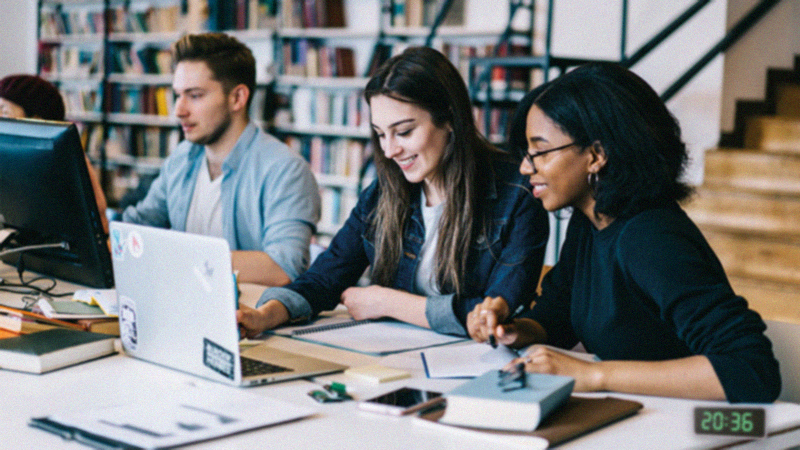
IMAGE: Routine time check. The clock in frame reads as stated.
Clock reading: 20:36
